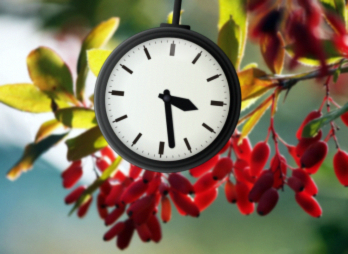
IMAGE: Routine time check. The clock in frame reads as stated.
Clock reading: 3:28
